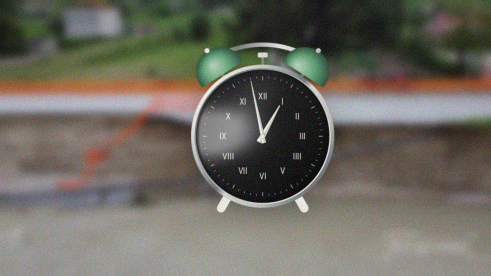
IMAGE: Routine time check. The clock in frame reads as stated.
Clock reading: 12:58
